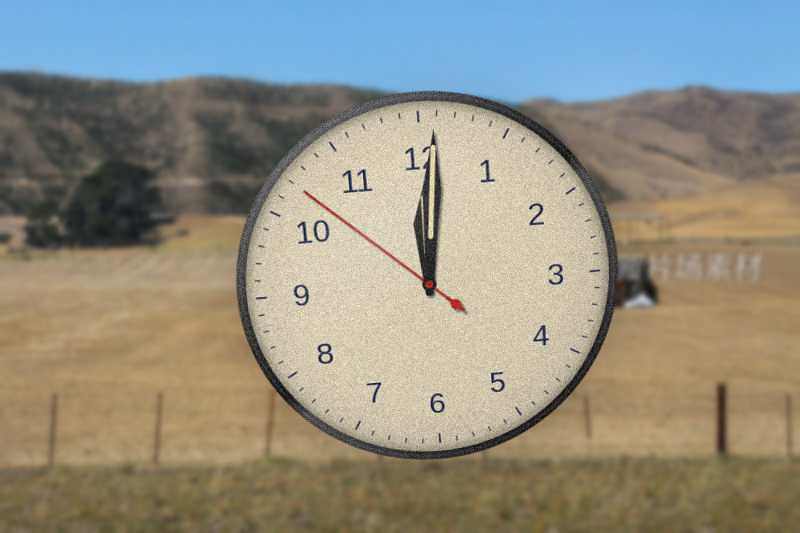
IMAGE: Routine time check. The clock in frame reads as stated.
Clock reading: 12:00:52
